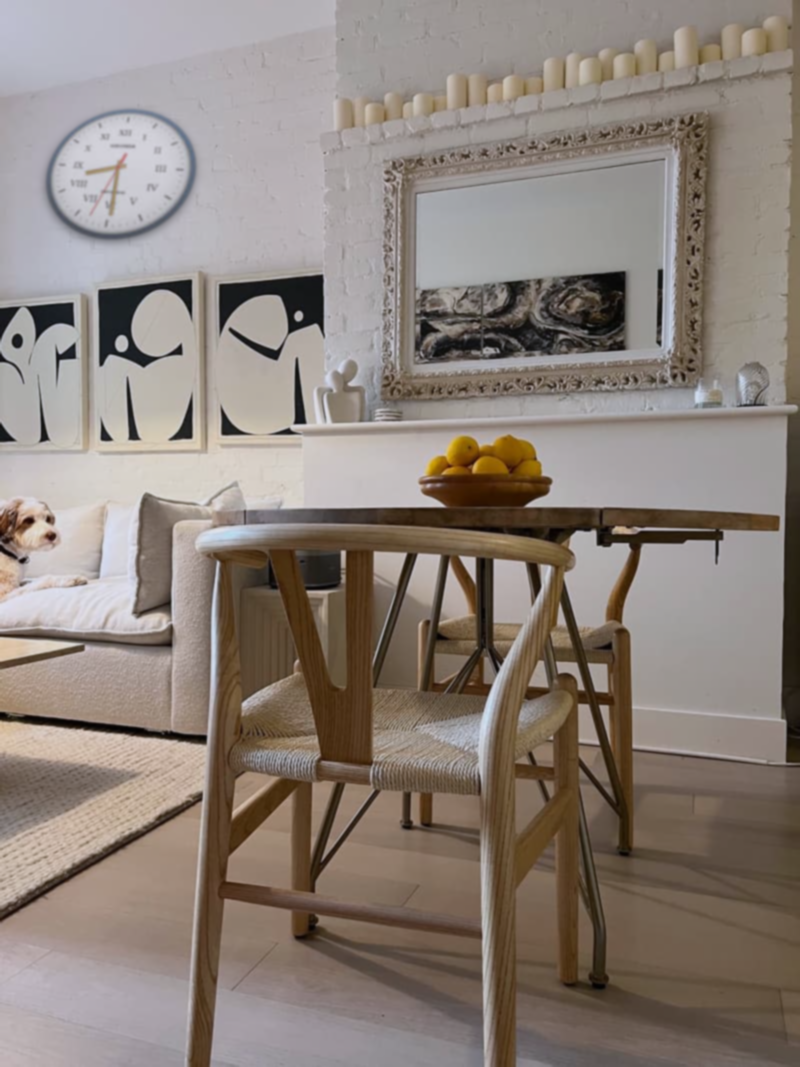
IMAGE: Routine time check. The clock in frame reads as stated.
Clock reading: 8:29:33
